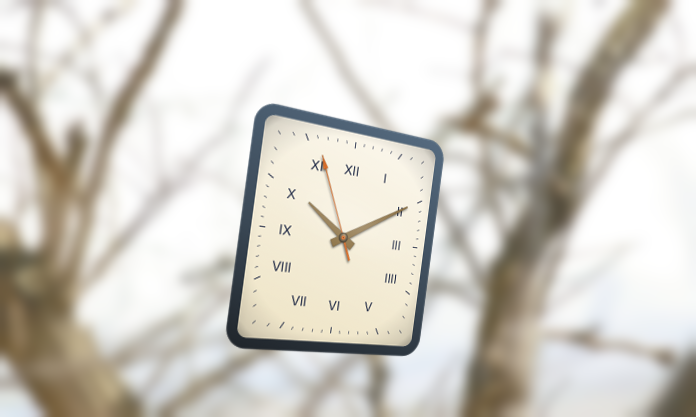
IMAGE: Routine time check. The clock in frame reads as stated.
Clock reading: 10:09:56
